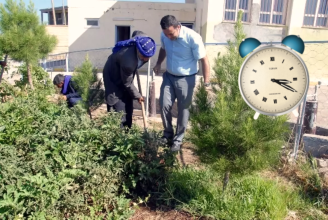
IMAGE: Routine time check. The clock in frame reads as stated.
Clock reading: 3:20
